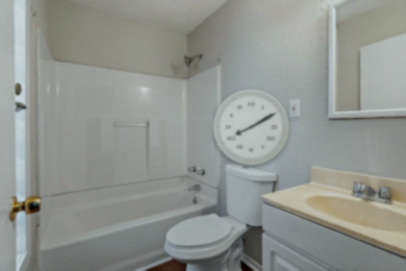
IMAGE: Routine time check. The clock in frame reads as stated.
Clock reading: 8:10
